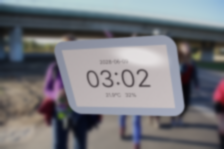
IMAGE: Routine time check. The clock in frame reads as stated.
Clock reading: 3:02
